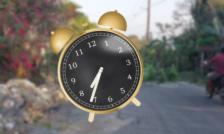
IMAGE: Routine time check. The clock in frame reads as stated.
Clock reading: 7:36
